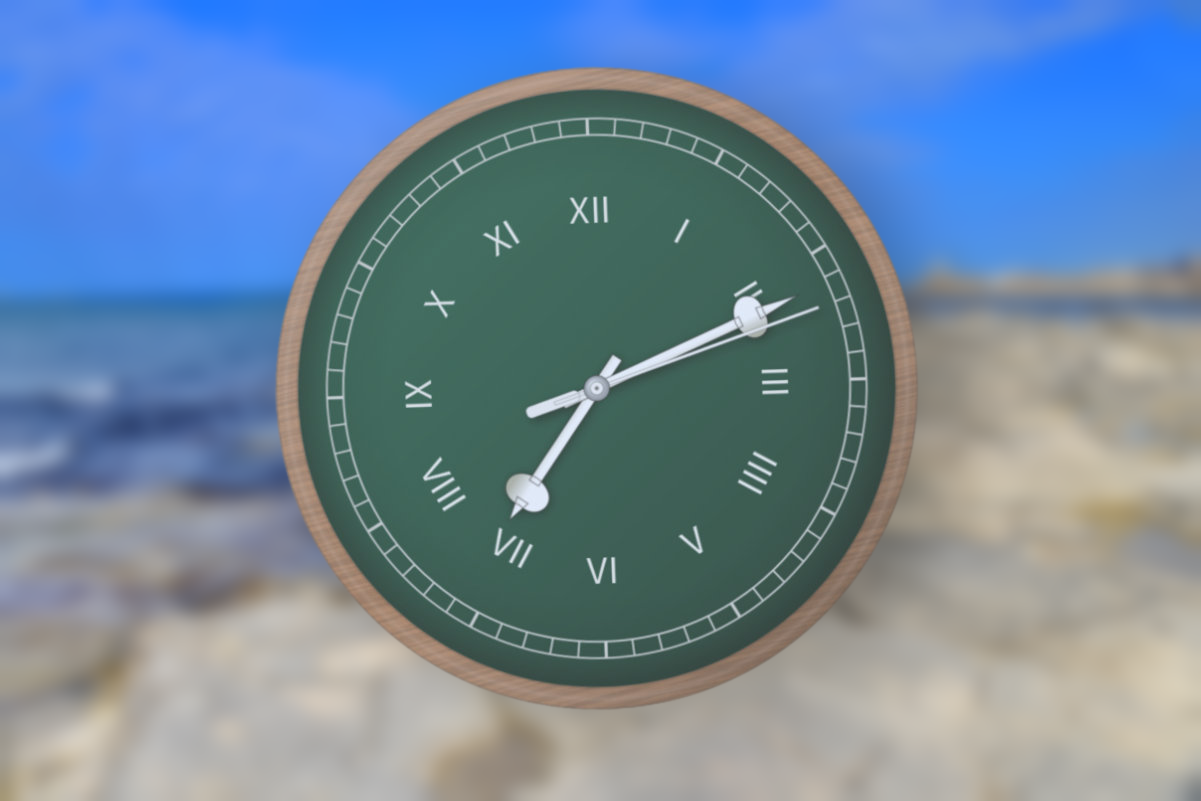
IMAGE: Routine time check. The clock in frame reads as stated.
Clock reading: 7:11:12
